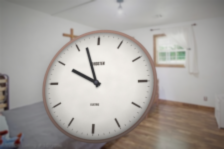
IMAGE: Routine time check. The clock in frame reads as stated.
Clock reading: 9:57
